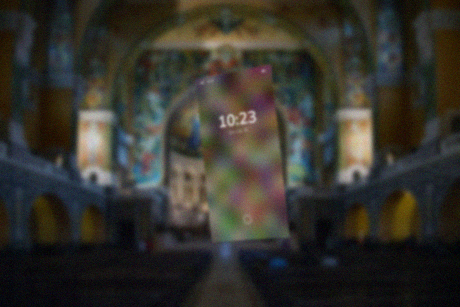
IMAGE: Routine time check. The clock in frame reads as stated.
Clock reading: 10:23
